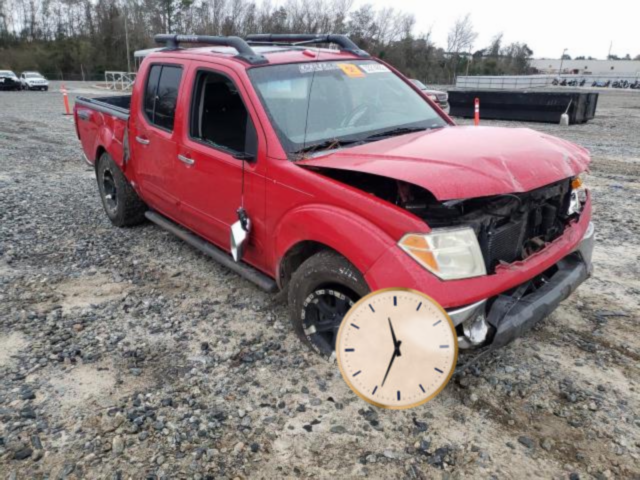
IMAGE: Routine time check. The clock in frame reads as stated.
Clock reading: 11:34
